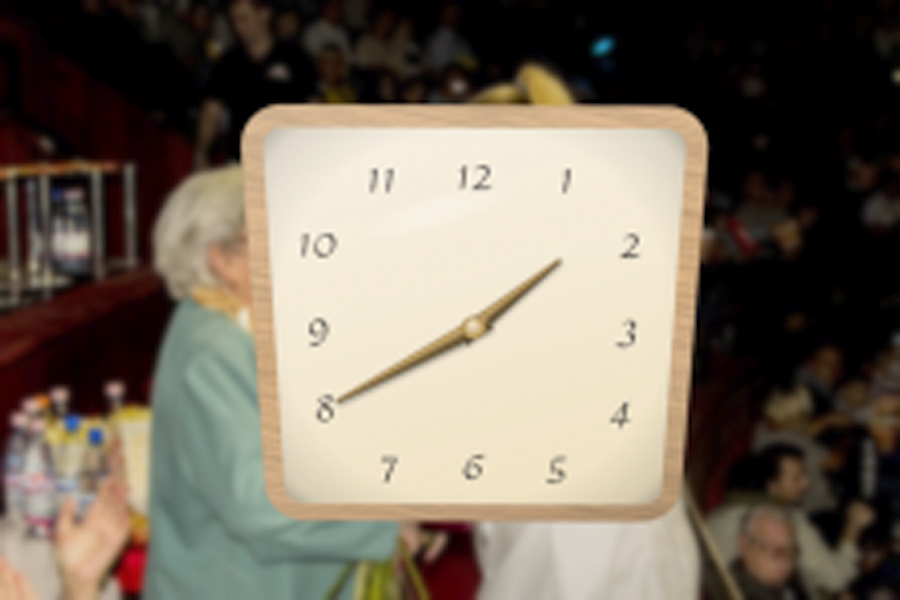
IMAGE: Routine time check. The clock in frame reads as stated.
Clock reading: 1:40
